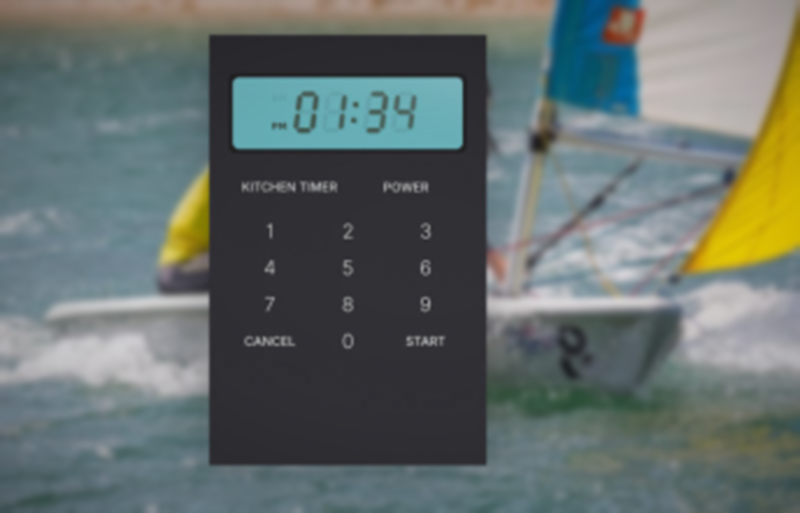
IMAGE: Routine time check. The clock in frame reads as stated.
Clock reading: 1:34
